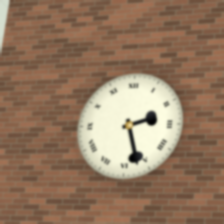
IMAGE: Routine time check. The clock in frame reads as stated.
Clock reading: 2:27
